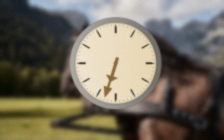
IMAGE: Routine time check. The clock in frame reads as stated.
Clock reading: 6:33
